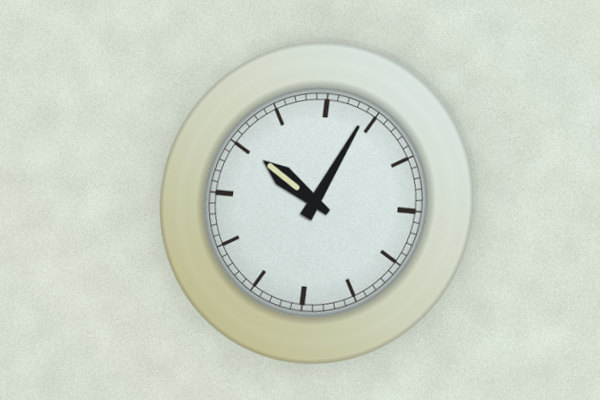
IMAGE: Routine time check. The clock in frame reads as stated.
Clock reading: 10:04
